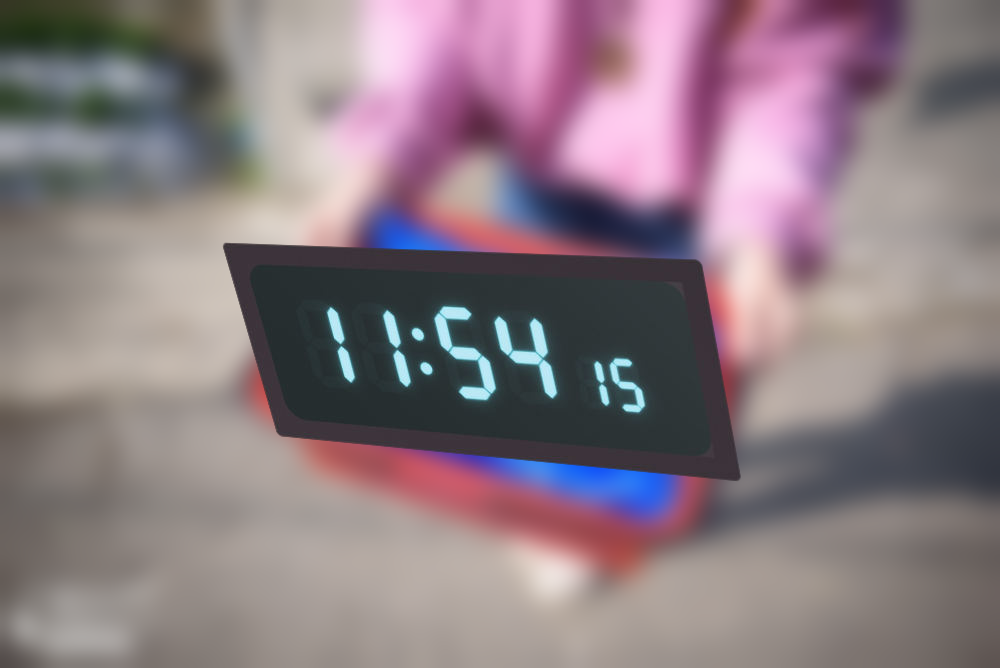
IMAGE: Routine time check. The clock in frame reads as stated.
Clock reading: 11:54:15
